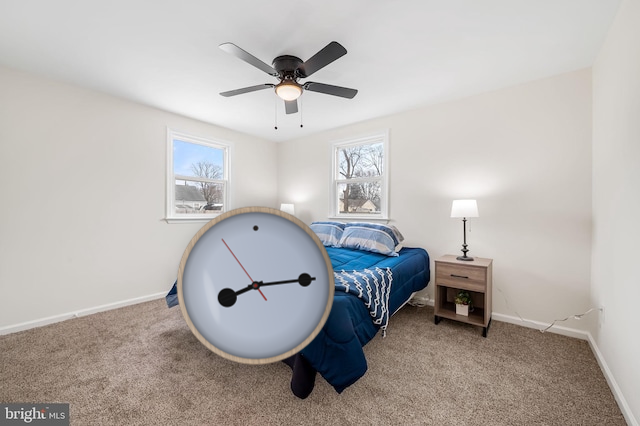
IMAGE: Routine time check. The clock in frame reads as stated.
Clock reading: 8:13:54
